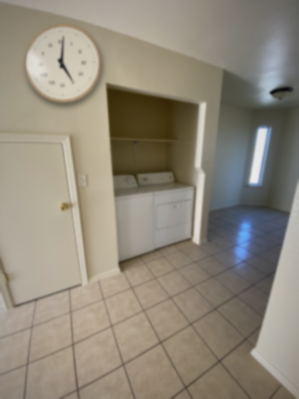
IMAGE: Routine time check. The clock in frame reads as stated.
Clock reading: 5:01
